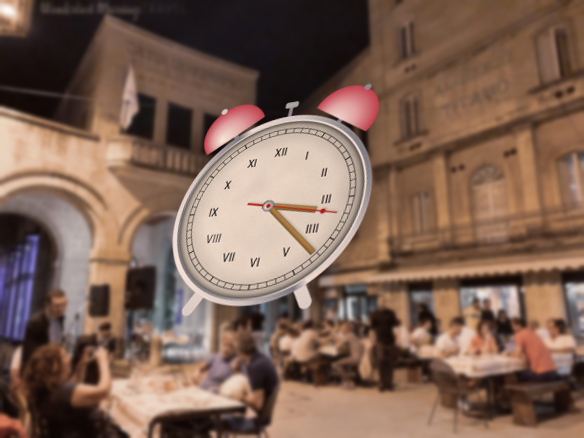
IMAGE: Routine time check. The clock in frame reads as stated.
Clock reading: 3:22:17
